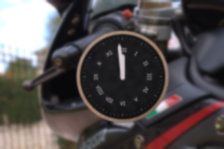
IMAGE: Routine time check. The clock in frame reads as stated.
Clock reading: 11:59
